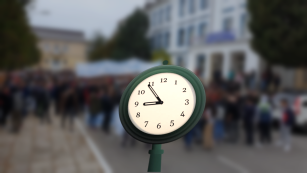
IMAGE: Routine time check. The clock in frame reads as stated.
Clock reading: 8:54
